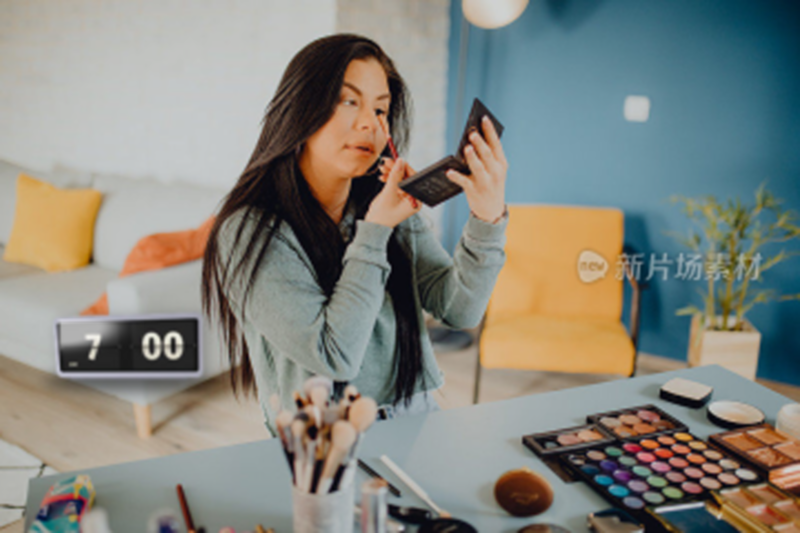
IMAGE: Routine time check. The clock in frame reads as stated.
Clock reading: 7:00
